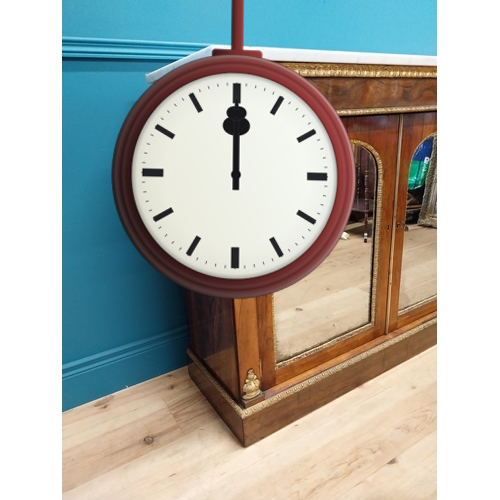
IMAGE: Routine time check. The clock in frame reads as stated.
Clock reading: 12:00
